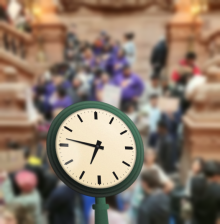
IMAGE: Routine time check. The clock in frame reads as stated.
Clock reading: 6:47
